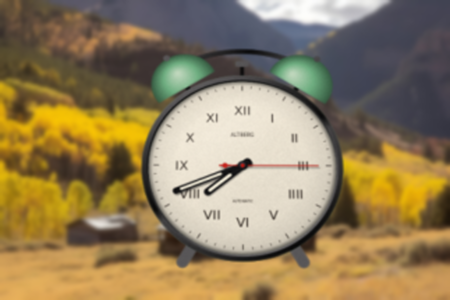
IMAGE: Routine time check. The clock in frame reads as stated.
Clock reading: 7:41:15
